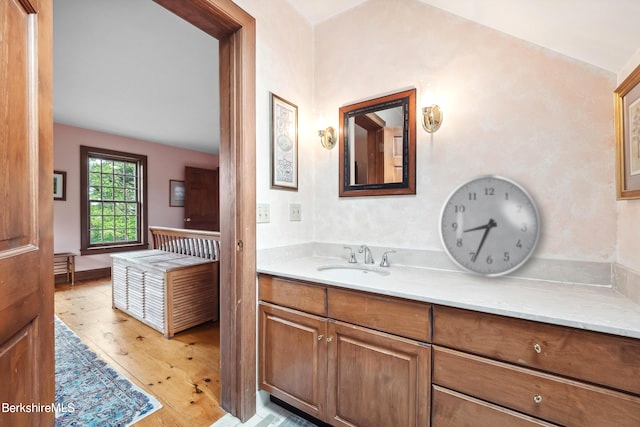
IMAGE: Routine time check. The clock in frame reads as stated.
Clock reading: 8:34
